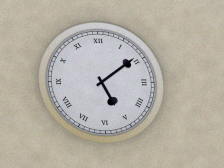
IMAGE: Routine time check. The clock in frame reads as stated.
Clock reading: 5:09
